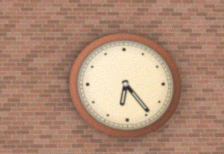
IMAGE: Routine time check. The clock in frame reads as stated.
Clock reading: 6:24
